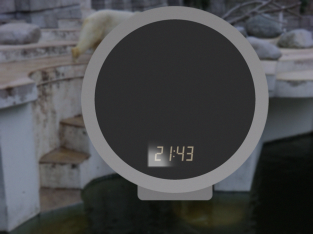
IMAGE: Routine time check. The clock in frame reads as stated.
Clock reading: 21:43
